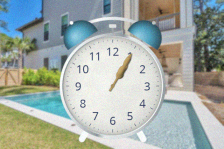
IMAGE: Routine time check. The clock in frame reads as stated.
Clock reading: 1:05
